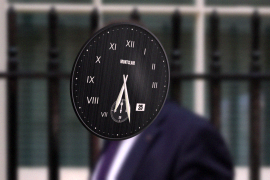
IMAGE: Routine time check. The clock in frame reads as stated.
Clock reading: 6:27
